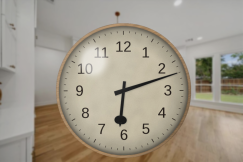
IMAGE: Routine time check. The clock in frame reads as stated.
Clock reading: 6:12
